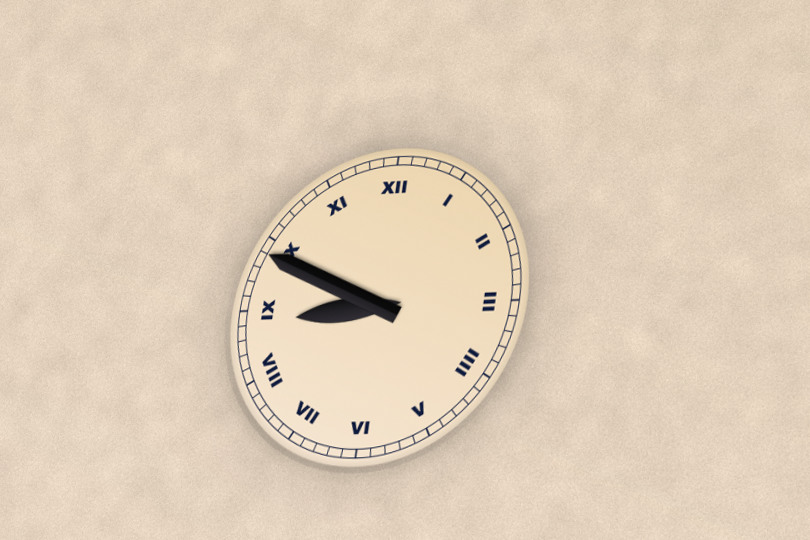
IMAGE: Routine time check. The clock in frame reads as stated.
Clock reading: 8:49
